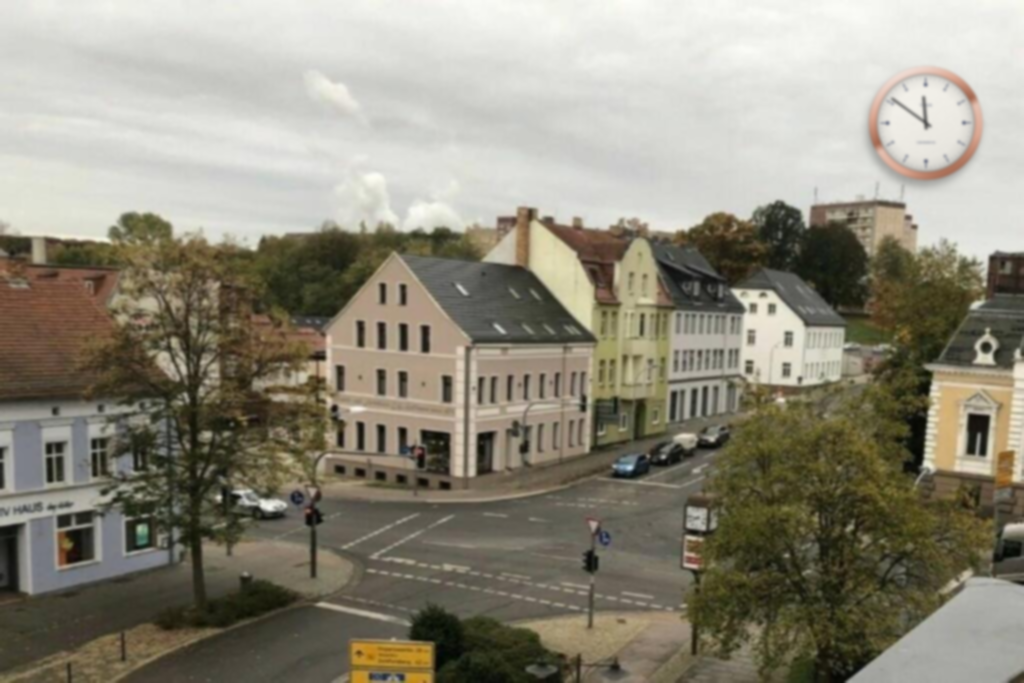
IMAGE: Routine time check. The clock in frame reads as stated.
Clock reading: 11:51
